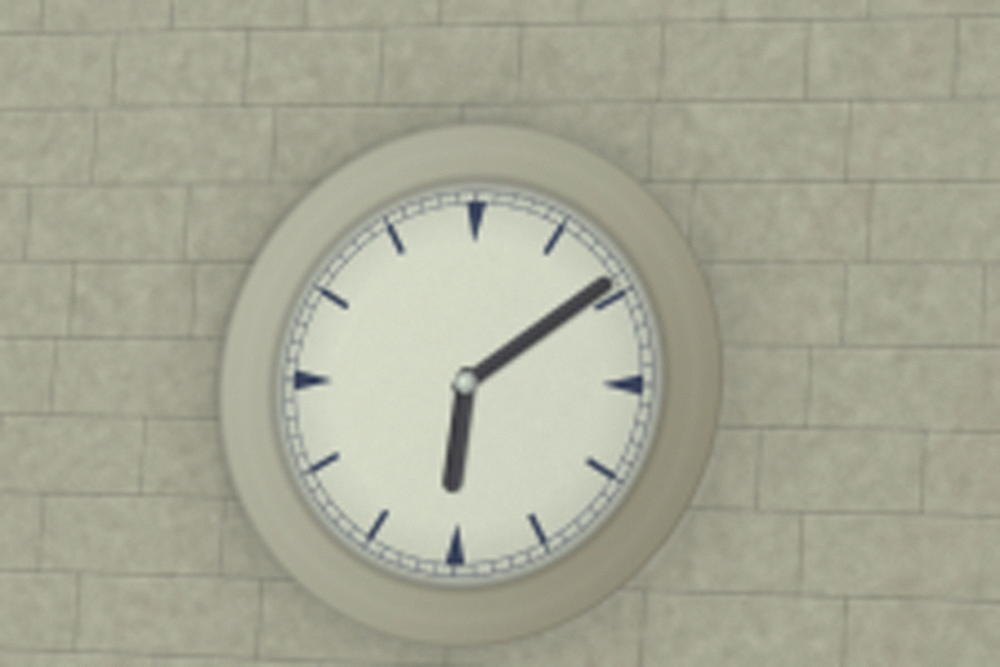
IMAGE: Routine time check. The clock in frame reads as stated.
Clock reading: 6:09
